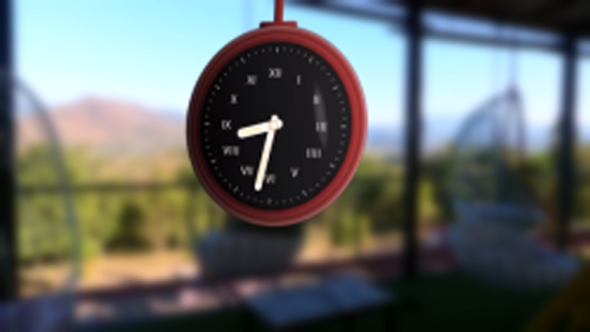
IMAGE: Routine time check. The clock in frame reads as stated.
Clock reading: 8:32
